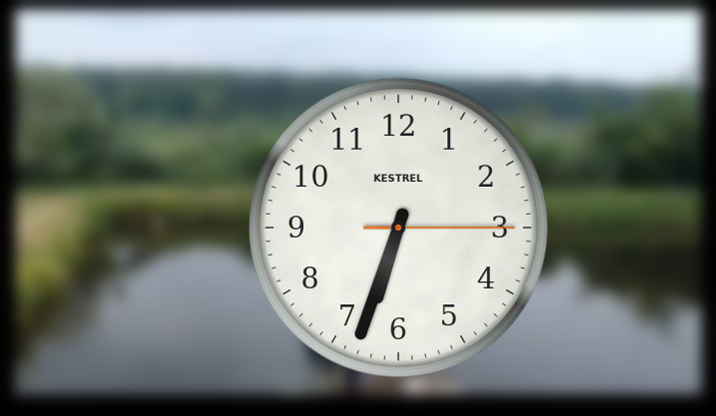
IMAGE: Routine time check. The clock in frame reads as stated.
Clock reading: 6:33:15
